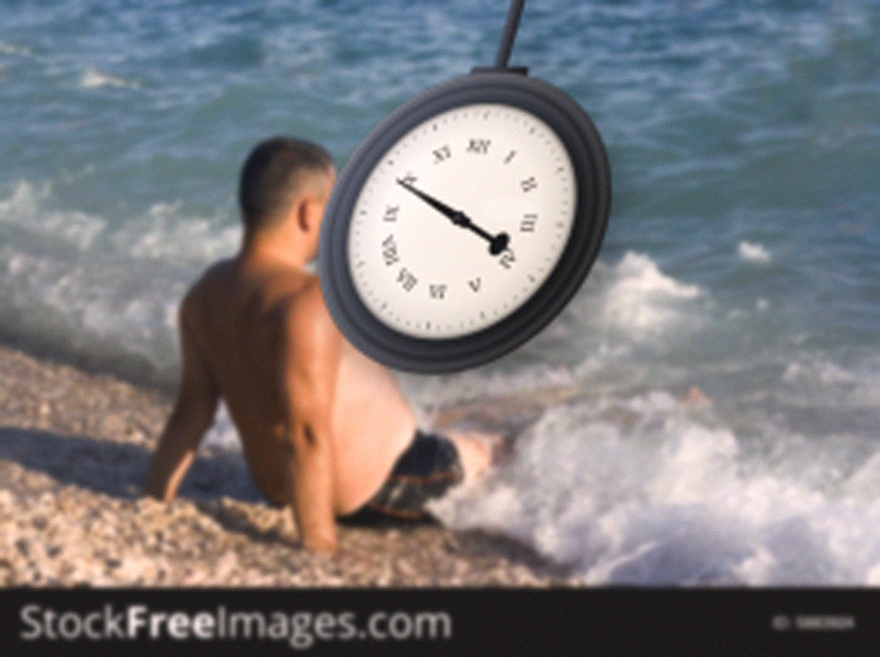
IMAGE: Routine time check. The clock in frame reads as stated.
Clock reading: 3:49
